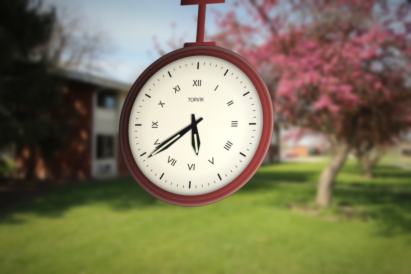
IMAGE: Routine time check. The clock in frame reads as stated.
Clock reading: 5:39
